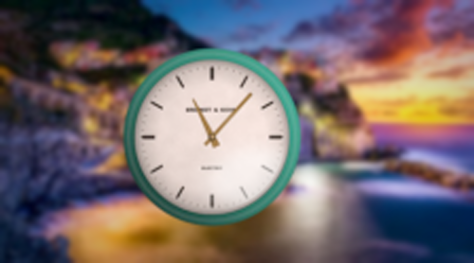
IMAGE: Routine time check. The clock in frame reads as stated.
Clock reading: 11:07
